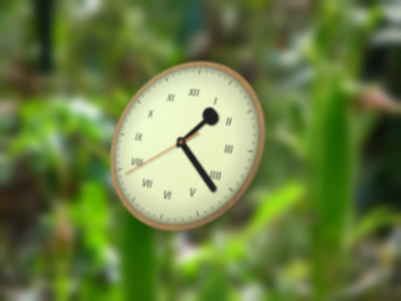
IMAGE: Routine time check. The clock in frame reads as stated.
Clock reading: 1:21:39
